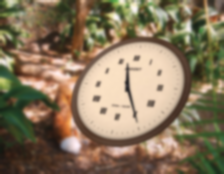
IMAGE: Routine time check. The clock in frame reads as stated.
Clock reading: 11:25
